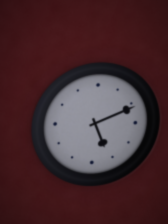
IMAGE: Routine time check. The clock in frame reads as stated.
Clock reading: 5:11
